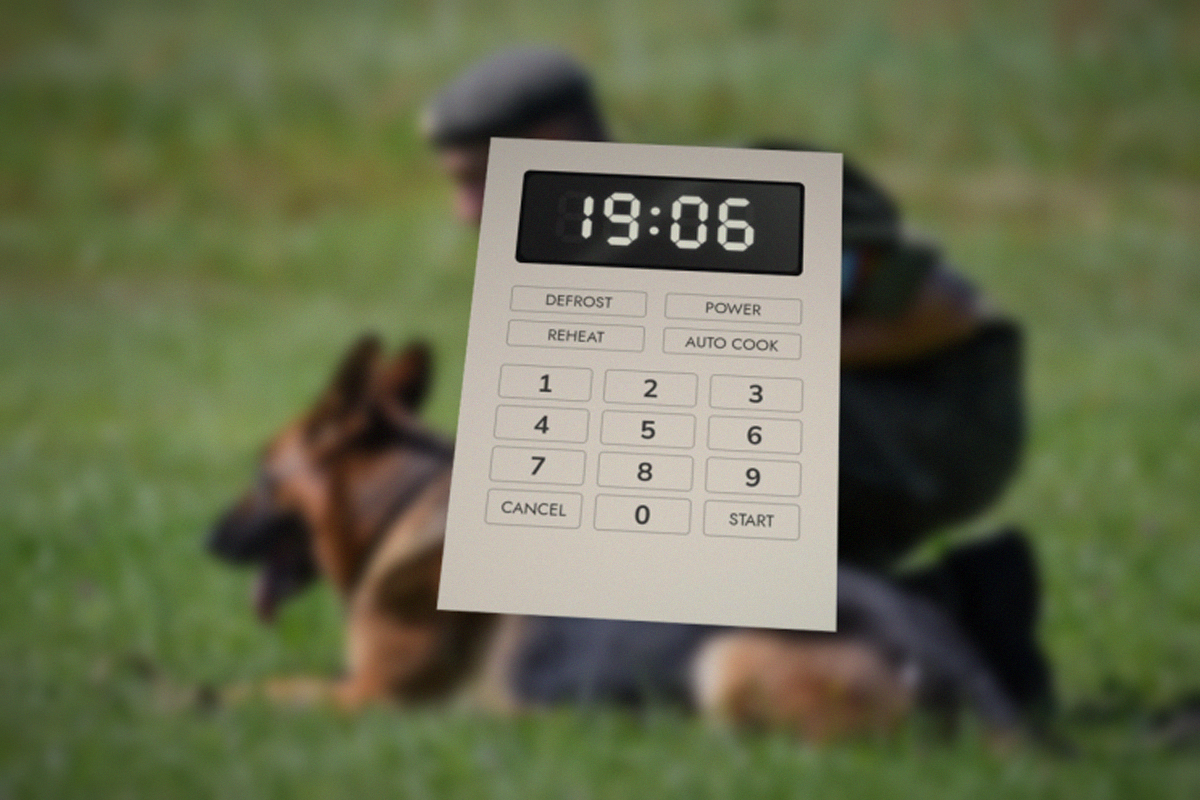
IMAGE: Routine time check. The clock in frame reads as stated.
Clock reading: 19:06
